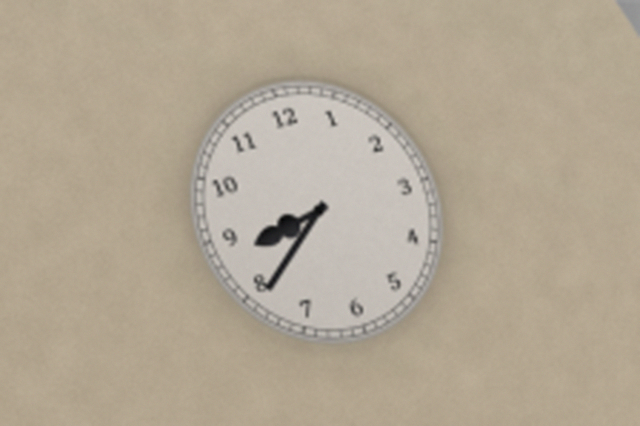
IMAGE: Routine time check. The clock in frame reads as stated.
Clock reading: 8:39
